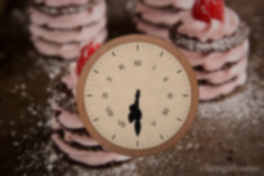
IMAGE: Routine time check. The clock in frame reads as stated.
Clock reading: 6:30
